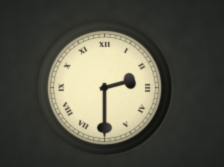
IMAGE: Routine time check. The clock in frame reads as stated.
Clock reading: 2:30
